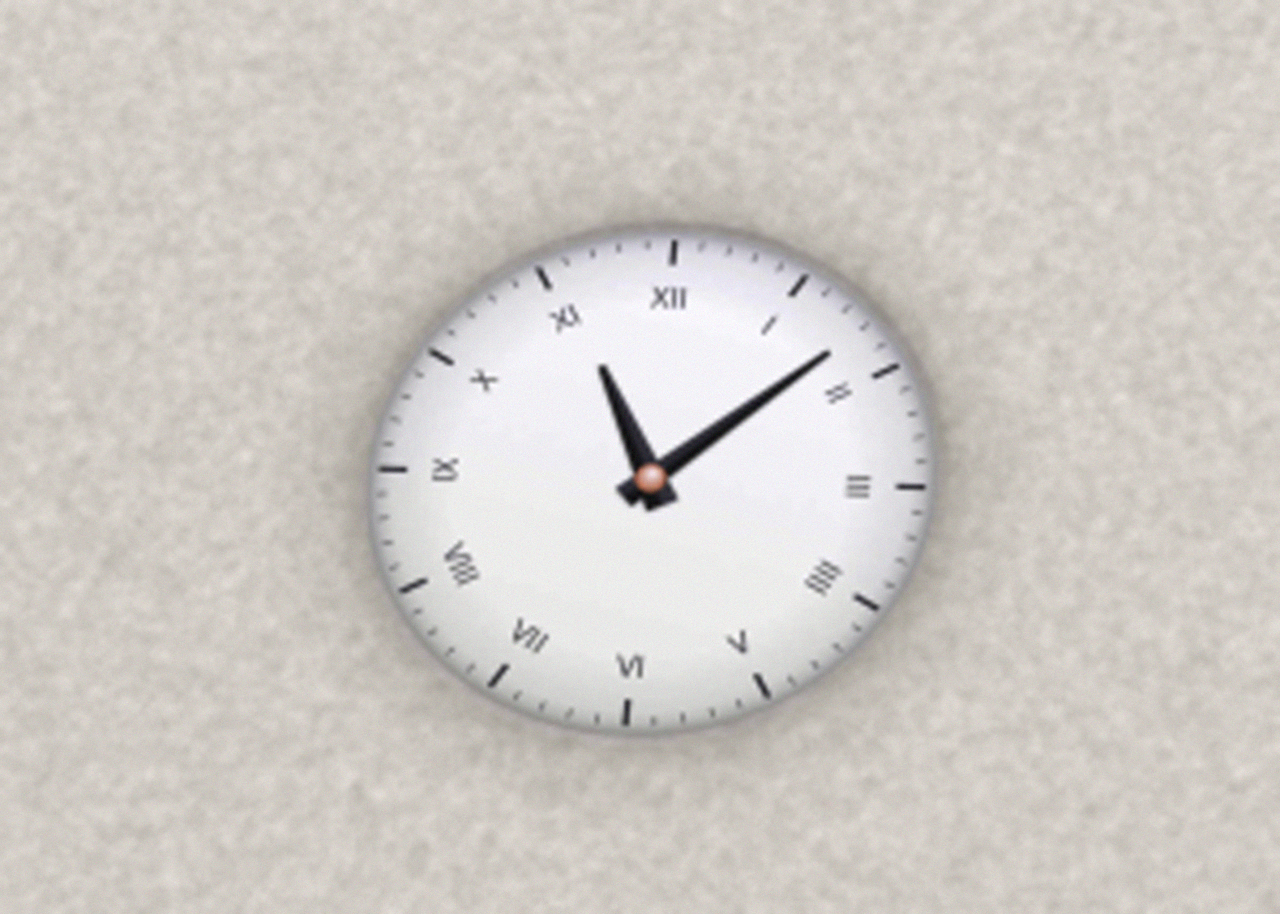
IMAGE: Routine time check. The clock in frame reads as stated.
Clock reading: 11:08
